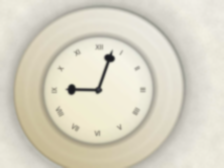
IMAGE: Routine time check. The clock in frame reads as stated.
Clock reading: 9:03
